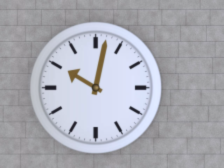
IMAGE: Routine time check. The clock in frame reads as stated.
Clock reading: 10:02
